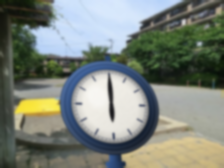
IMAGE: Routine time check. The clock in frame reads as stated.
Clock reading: 6:00
